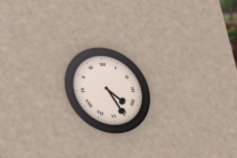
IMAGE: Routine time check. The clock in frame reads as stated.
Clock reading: 4:26
